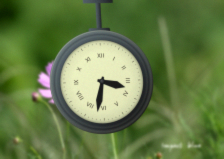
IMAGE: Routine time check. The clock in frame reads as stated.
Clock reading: 3:32
